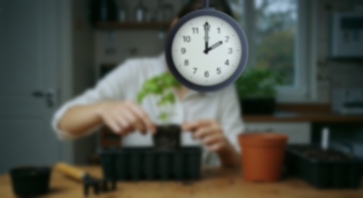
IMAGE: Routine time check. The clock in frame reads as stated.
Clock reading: 2:00
